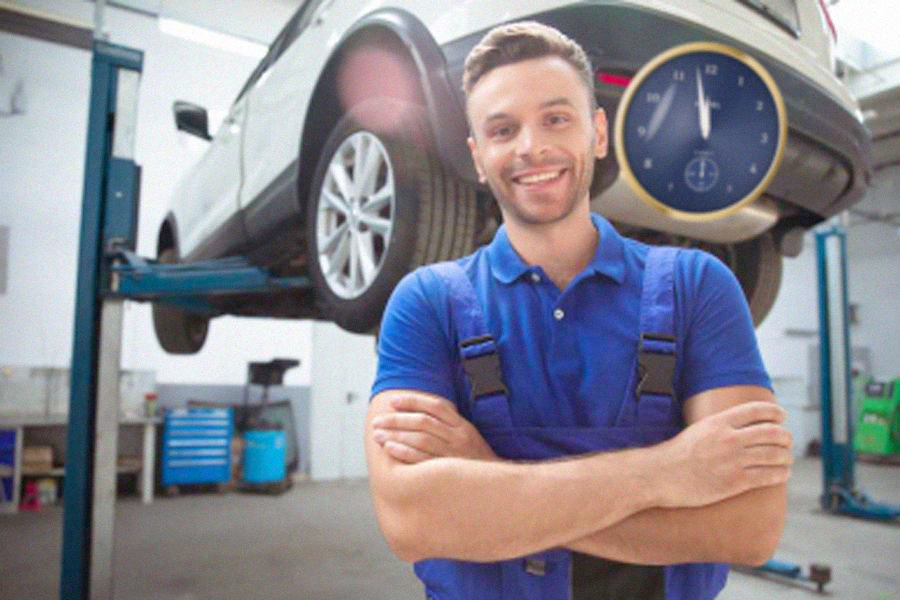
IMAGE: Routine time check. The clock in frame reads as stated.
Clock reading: 11:58
